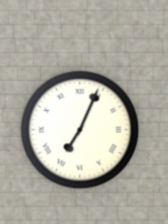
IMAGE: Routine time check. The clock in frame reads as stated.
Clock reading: 7:04
